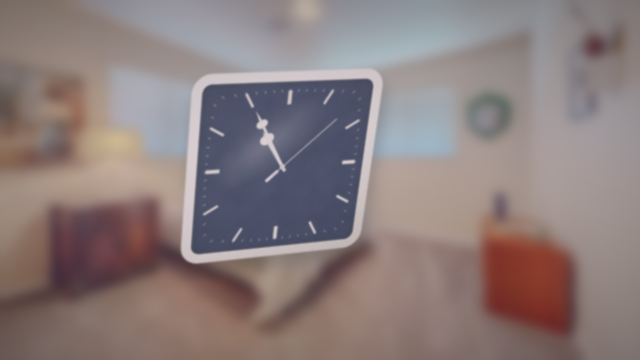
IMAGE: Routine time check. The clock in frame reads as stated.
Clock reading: 10:55:08
